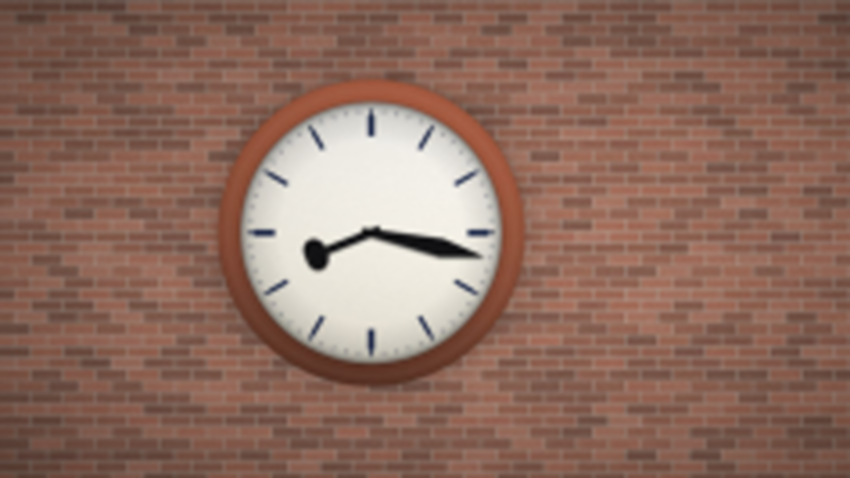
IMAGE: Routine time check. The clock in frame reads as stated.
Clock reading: 8:17
